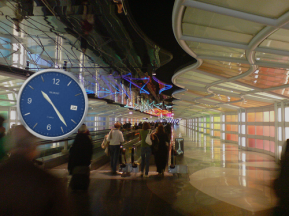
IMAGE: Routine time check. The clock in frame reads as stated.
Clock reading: 10:23
